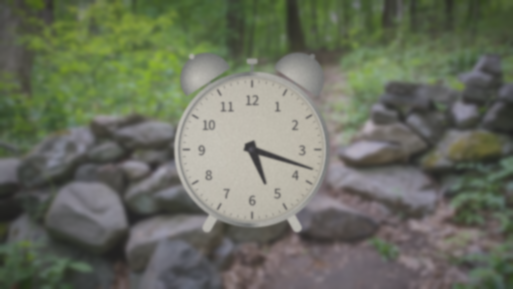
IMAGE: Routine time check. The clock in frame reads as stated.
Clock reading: 5:18
